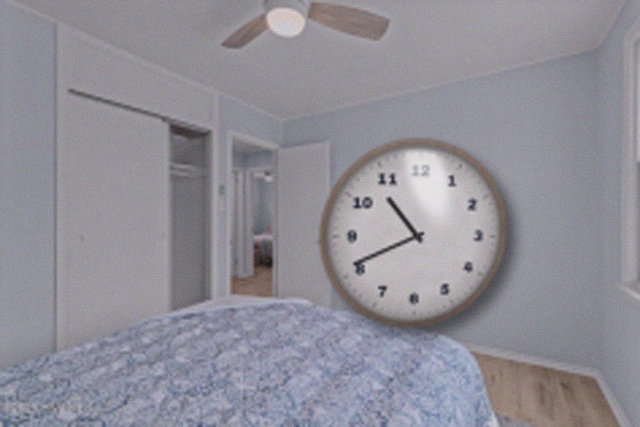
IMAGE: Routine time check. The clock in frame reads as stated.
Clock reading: 10:41
